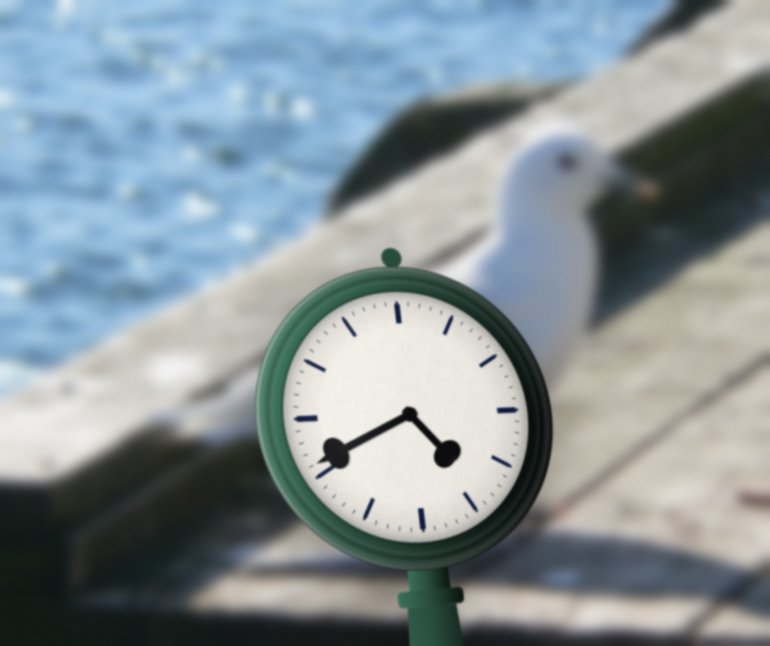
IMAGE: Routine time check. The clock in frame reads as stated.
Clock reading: 4:41
